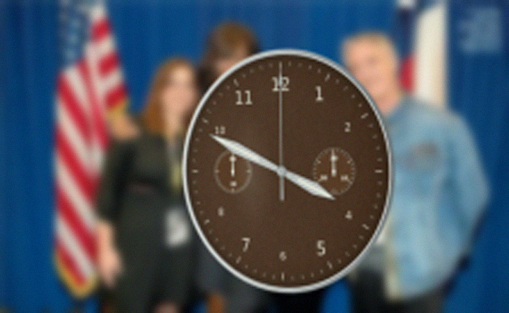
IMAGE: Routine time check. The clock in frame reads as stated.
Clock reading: 3:49
